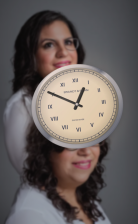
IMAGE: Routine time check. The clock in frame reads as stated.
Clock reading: 12:50
